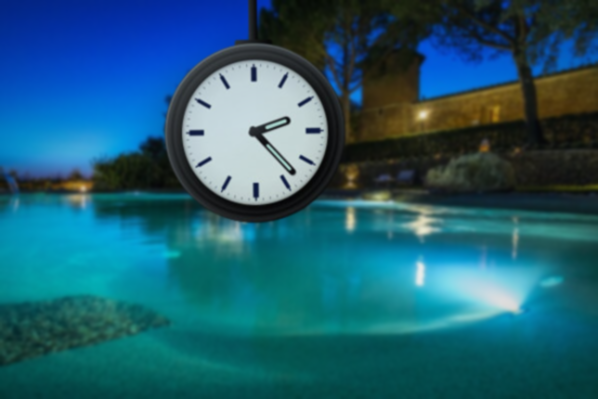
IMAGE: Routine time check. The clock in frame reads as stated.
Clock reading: 2:23
